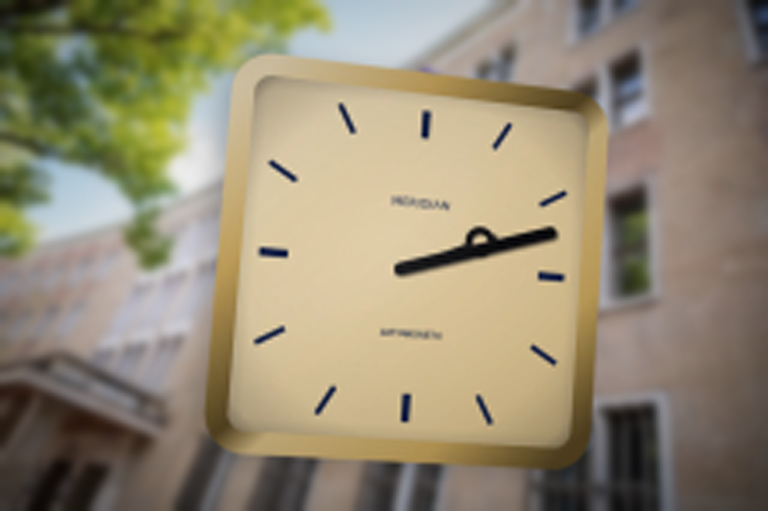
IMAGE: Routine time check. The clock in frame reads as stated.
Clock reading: 2:12
